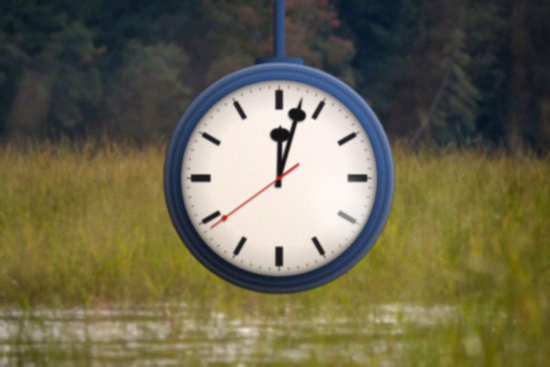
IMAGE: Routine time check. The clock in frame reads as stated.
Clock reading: 12:02:39
